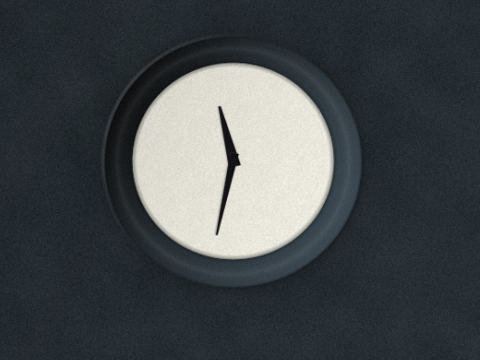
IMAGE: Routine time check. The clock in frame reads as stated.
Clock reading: 11:32
